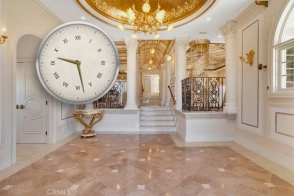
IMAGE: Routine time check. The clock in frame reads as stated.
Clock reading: 9:28
